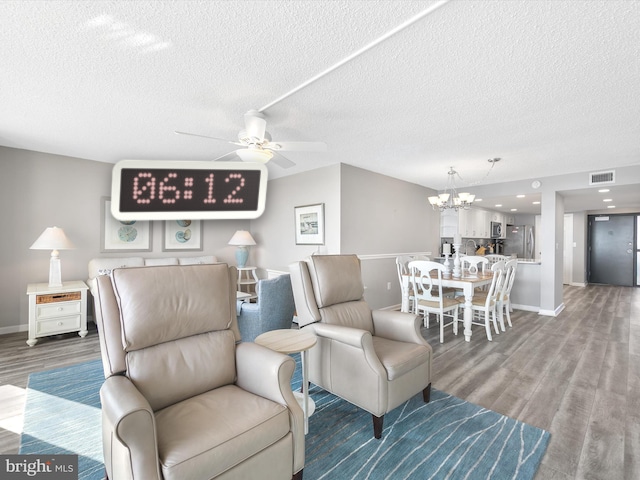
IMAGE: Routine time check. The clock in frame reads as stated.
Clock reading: 6:12
